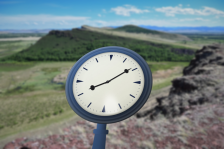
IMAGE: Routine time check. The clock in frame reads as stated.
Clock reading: 8:09
